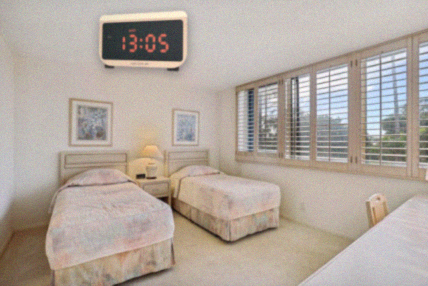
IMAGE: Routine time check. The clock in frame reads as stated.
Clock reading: 13:05
